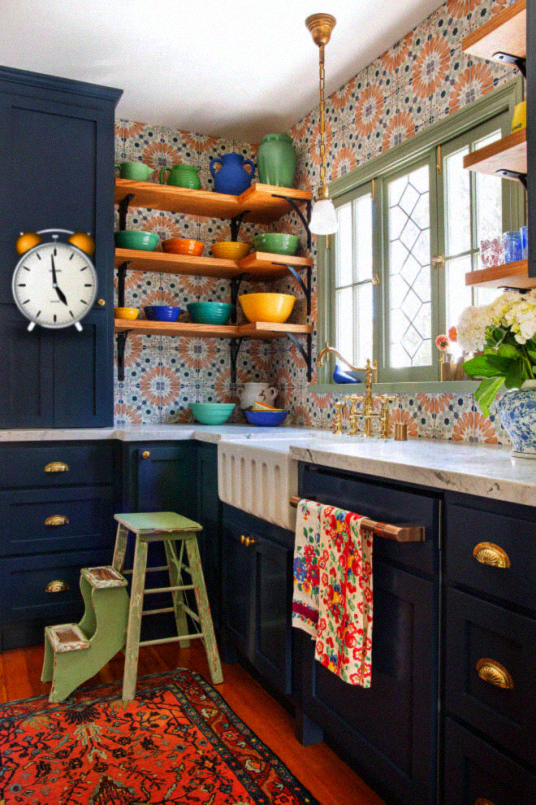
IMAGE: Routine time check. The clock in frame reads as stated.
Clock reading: 4:59
